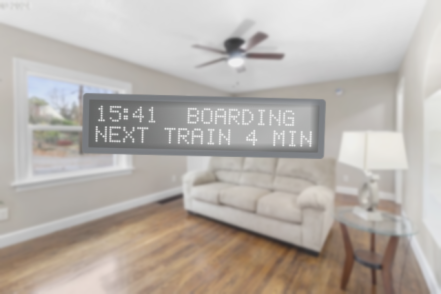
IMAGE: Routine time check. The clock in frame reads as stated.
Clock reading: 15:41
